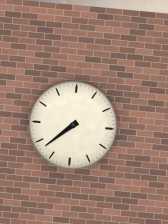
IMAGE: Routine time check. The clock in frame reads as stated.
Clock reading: 7:38
